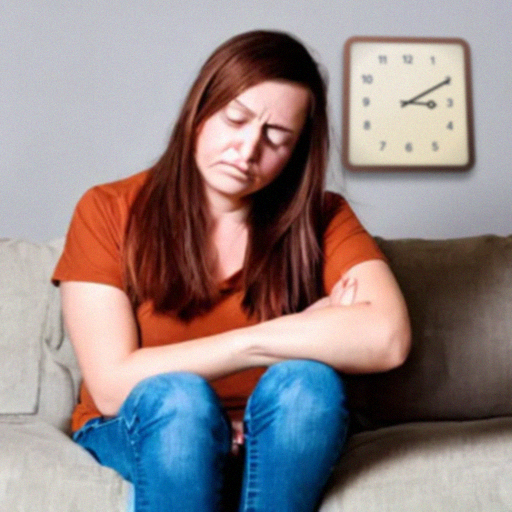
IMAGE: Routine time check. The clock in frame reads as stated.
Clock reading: 3:10
